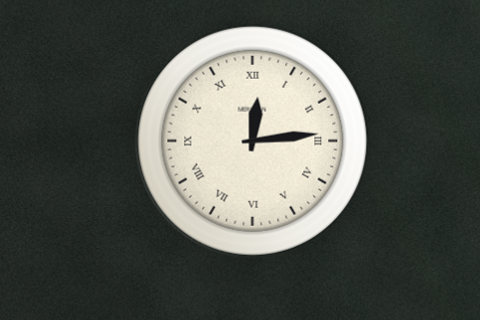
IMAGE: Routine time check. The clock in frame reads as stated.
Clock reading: 12:14
